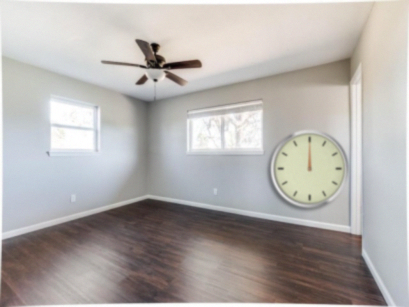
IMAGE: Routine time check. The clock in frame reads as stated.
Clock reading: 12:00
